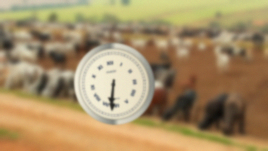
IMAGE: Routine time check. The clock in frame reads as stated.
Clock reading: 6:32
